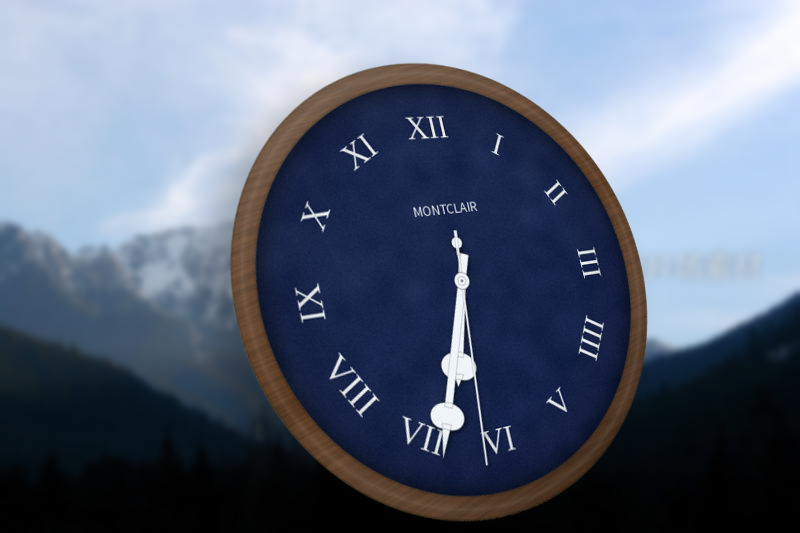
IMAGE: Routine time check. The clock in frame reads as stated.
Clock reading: 6:33:31
